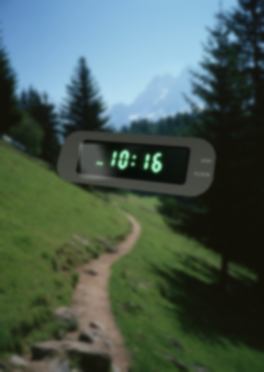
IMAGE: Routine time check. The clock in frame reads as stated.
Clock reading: 10:16
